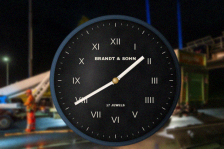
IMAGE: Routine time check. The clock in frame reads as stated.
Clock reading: 1:40
